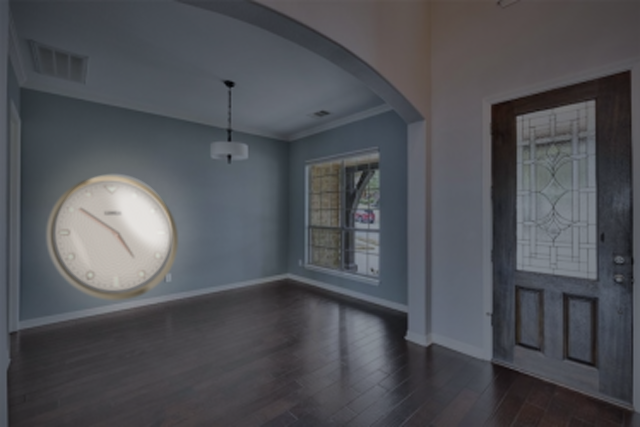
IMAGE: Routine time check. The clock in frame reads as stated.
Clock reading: 4:51
